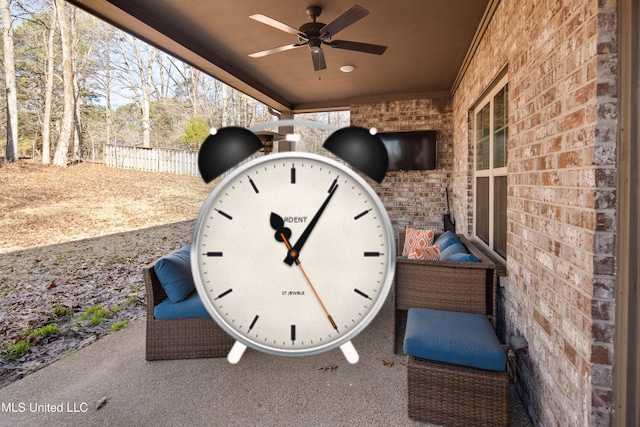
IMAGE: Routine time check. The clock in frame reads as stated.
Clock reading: 11:05:25
